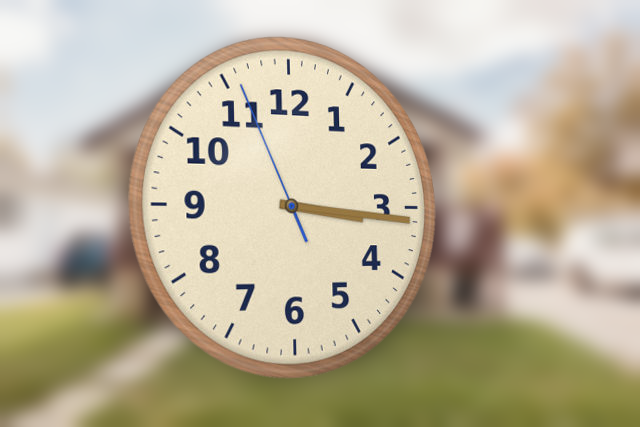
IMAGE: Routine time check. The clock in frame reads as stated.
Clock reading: 3:15:56
